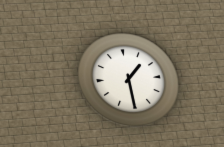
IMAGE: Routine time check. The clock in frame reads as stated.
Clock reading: 1:30
